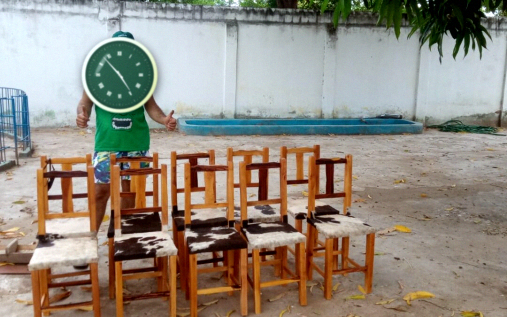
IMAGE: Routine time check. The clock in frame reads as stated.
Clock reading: 4:53
